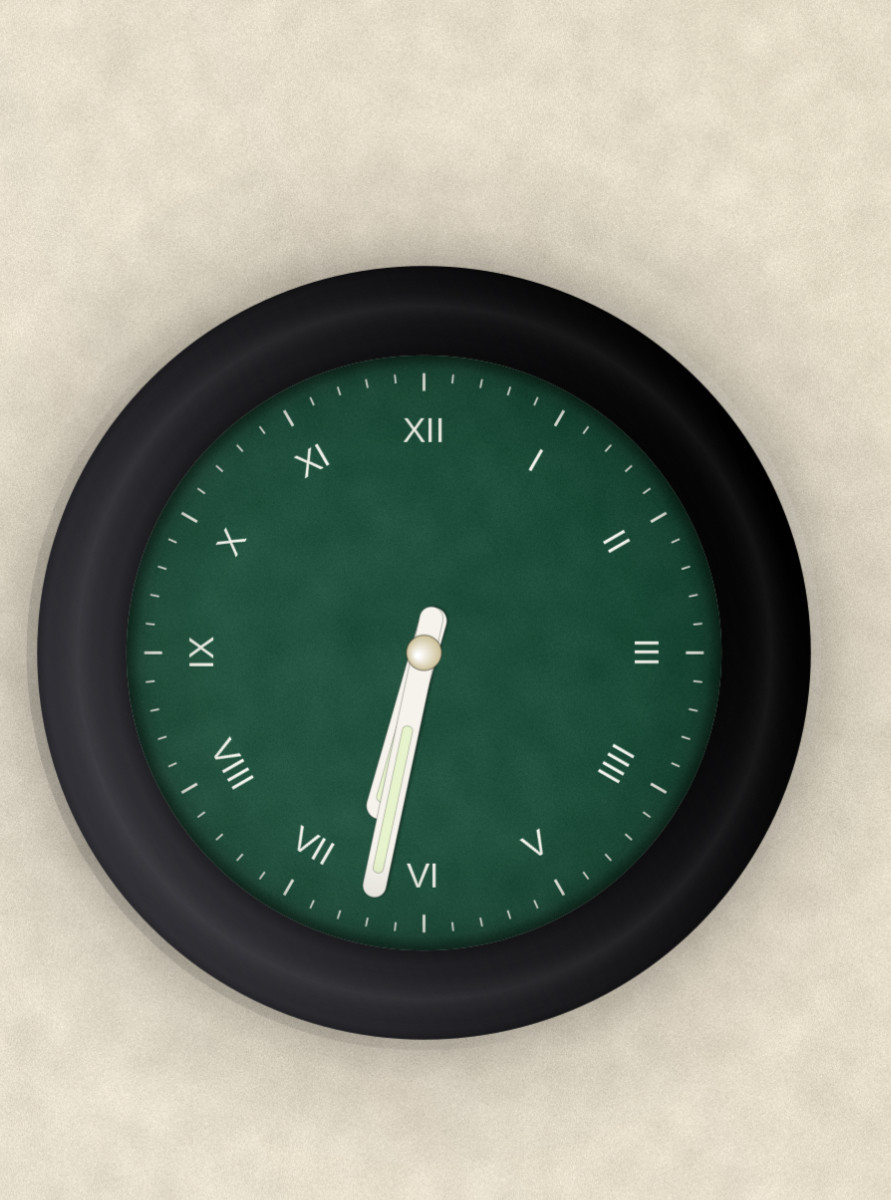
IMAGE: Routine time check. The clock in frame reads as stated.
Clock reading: 6:32
